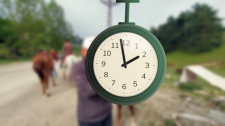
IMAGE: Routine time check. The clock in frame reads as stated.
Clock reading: 1:58
